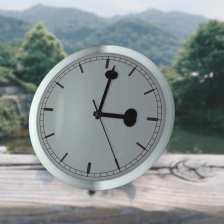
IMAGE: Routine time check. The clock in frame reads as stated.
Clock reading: 3:01:25
